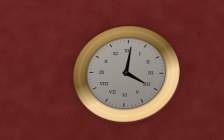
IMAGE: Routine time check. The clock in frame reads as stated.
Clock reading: 4:01
